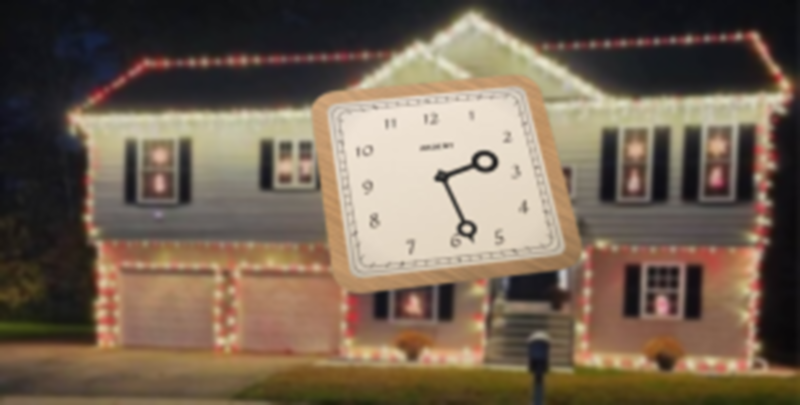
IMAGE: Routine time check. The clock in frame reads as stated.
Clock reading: 2:28
